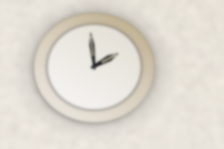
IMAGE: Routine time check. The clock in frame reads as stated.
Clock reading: 1:59
